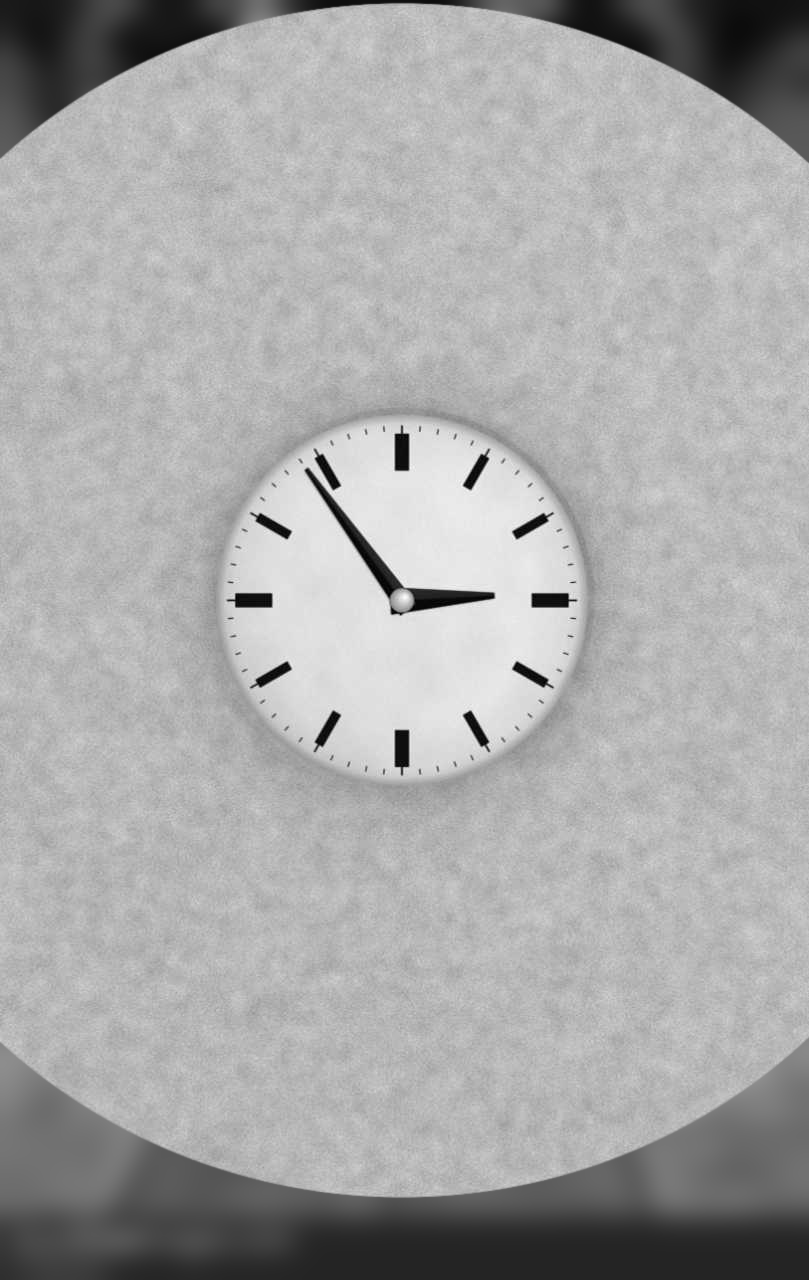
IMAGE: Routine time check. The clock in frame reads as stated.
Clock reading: 2:54
